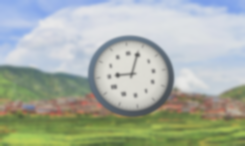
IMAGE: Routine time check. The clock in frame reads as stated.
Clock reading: 9:04
